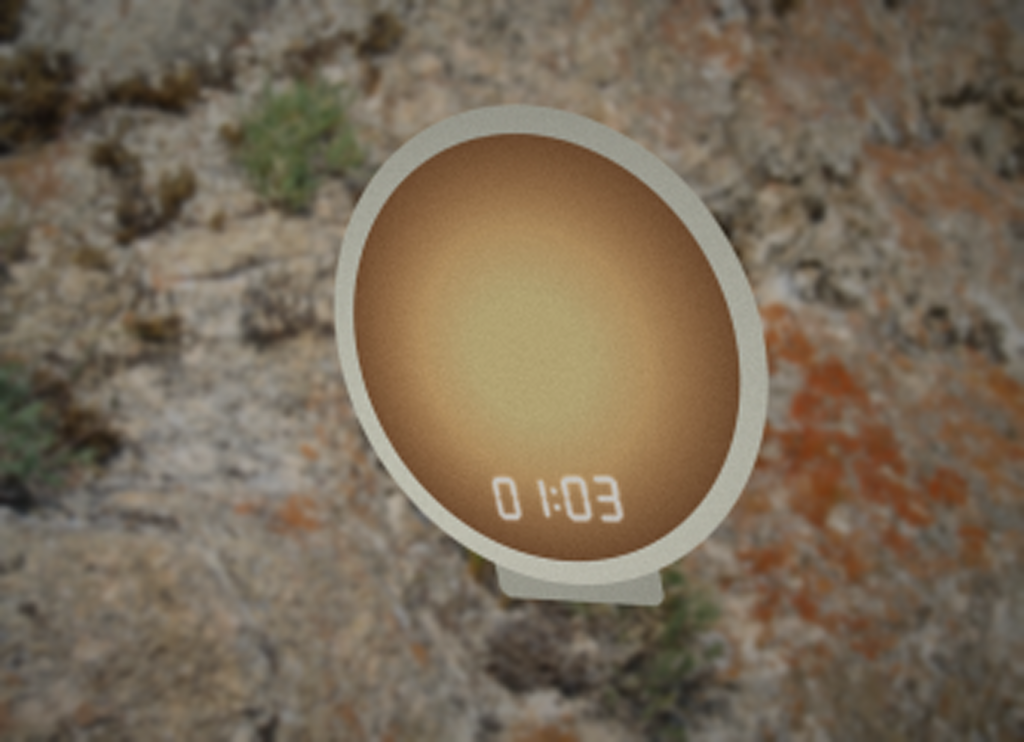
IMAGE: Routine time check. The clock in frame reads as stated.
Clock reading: 1:03
